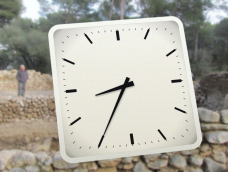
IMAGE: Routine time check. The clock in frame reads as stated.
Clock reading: 8:35
